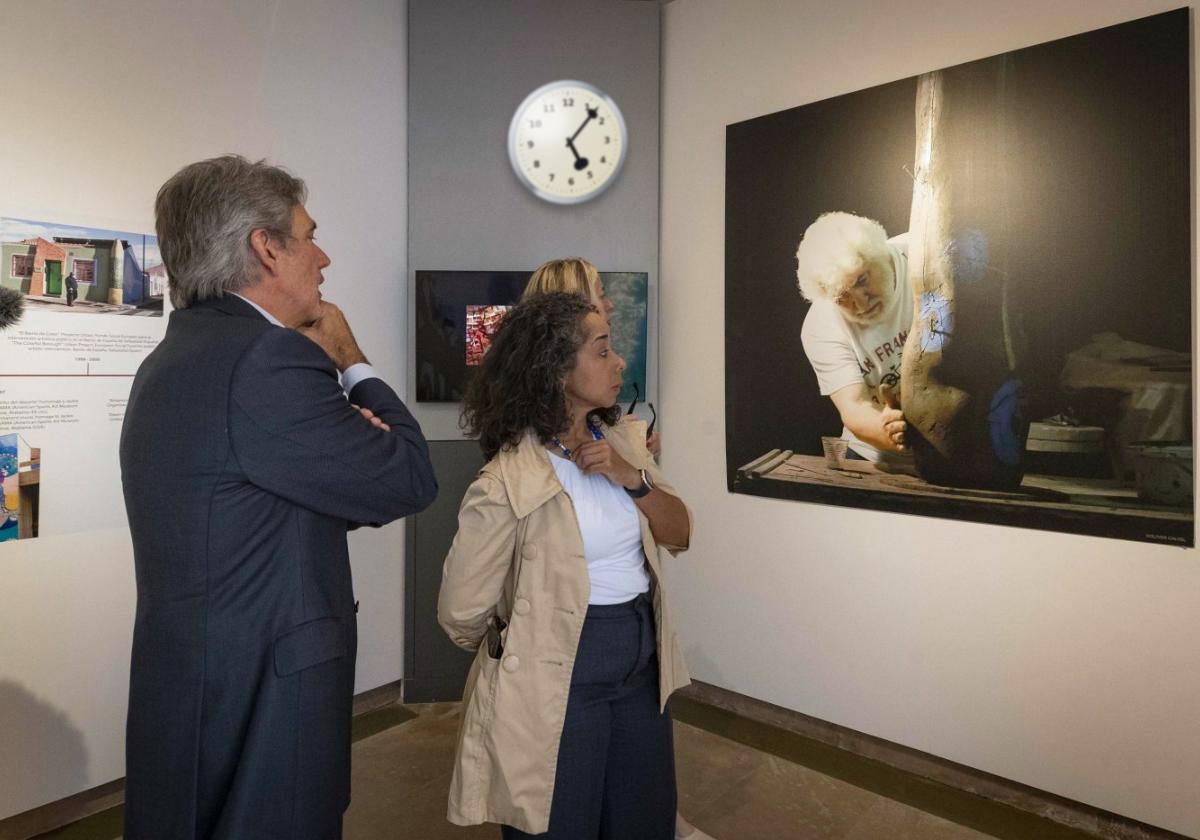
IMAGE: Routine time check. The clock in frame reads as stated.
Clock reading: 5:07
